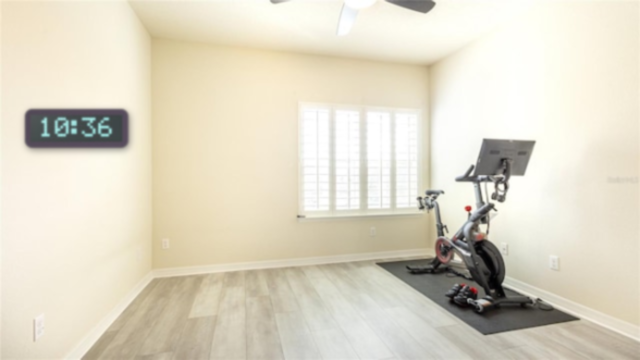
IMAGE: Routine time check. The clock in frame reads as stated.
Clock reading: 10:36
